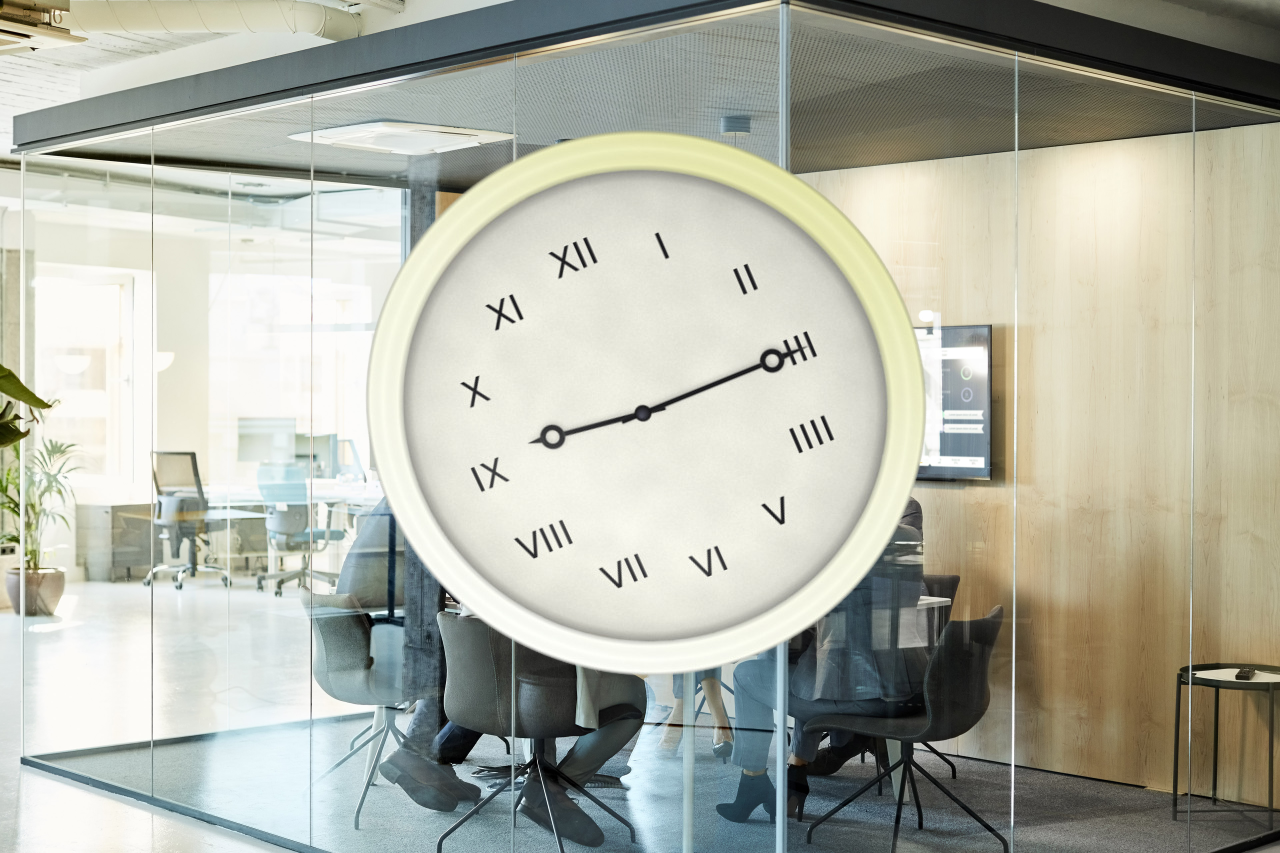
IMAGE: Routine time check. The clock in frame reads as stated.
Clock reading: 9:15
